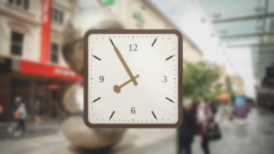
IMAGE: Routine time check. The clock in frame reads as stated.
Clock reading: 7:55
